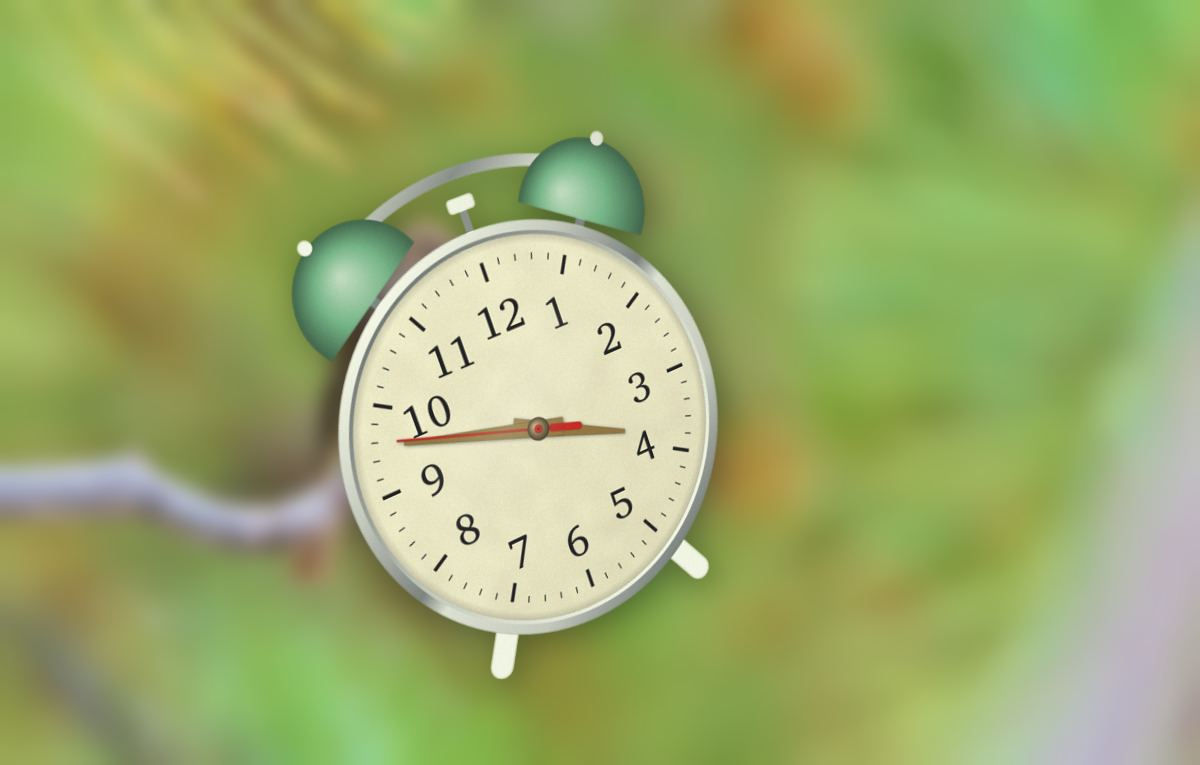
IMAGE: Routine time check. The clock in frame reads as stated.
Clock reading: 3:47:48
